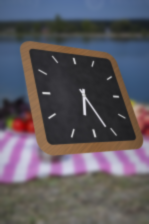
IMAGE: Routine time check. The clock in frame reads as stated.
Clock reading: 6:26
